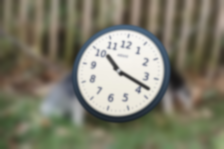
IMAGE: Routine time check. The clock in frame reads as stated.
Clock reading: 10:18
